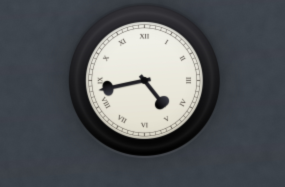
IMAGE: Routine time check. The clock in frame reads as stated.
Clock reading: 4:43
